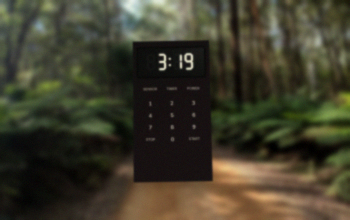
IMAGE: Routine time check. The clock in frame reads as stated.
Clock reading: 3:19
